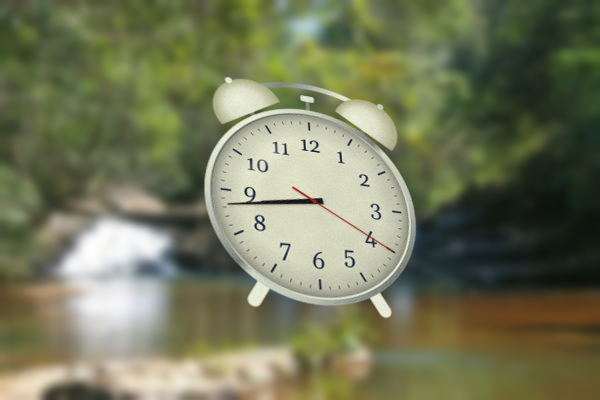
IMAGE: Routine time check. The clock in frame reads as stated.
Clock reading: 8:43:20
